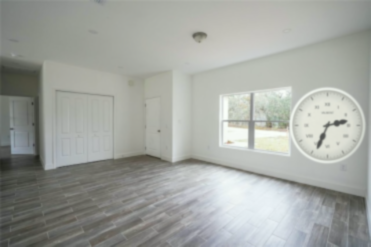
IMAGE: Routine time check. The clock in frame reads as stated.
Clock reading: 2:34
